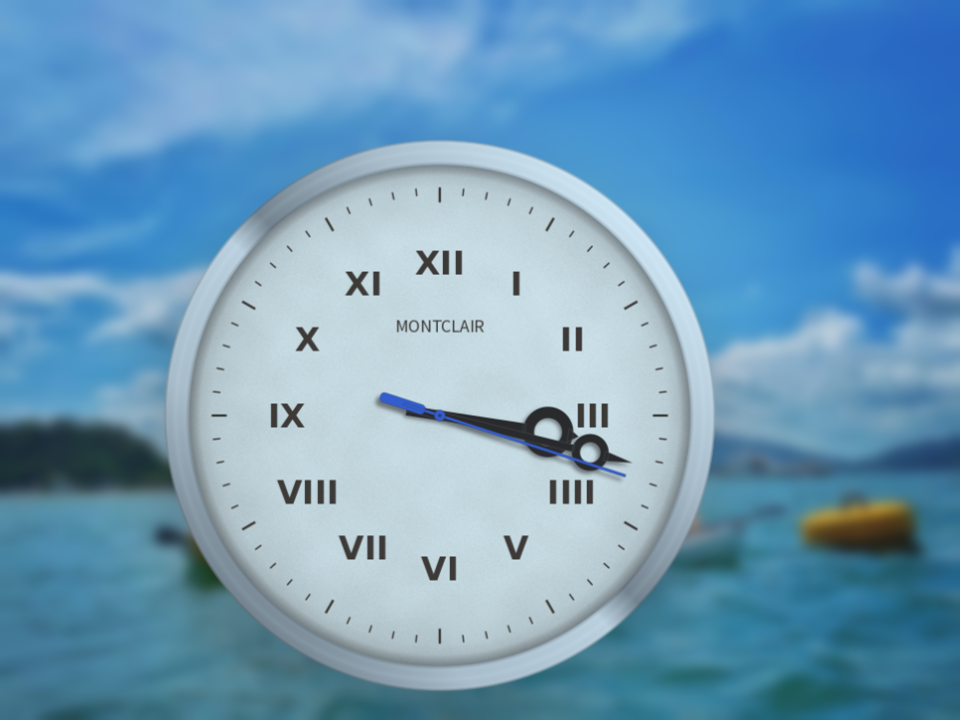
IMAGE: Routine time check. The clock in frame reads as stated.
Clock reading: 3:17:18
